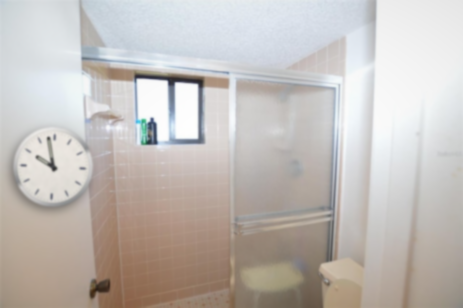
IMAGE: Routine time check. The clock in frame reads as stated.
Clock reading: 9:58
